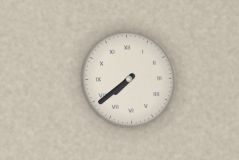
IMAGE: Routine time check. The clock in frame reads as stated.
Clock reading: 7:39
